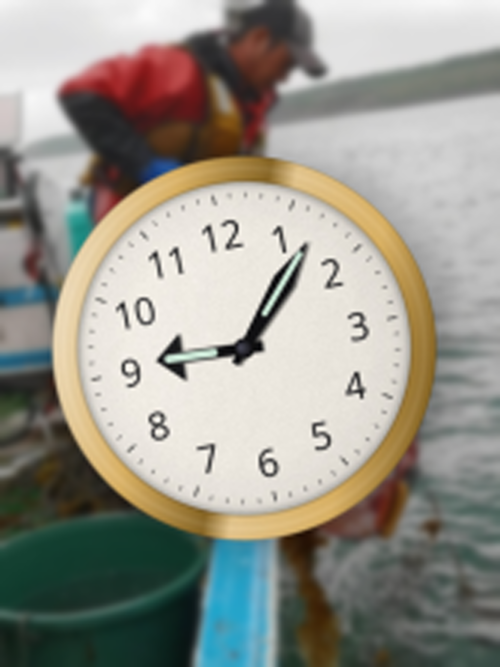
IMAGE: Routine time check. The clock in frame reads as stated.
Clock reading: 9:07
